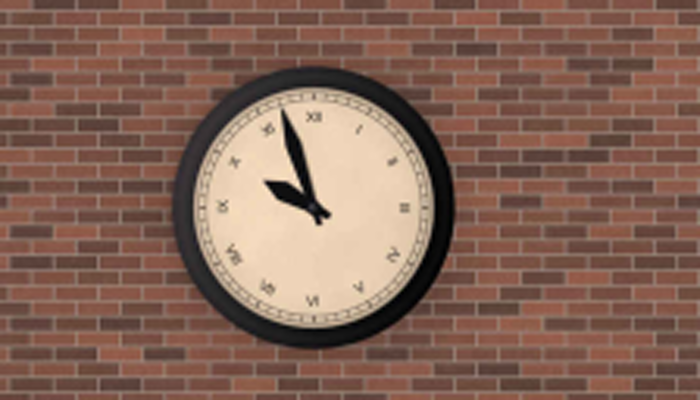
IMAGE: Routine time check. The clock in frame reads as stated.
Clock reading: 9:57
